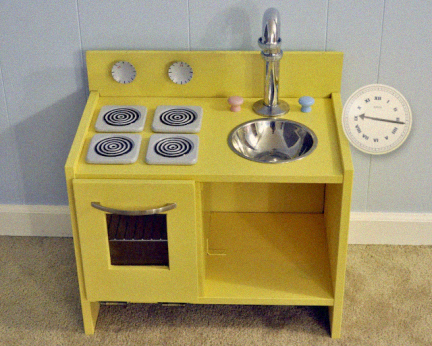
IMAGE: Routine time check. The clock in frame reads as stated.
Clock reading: 9:16
